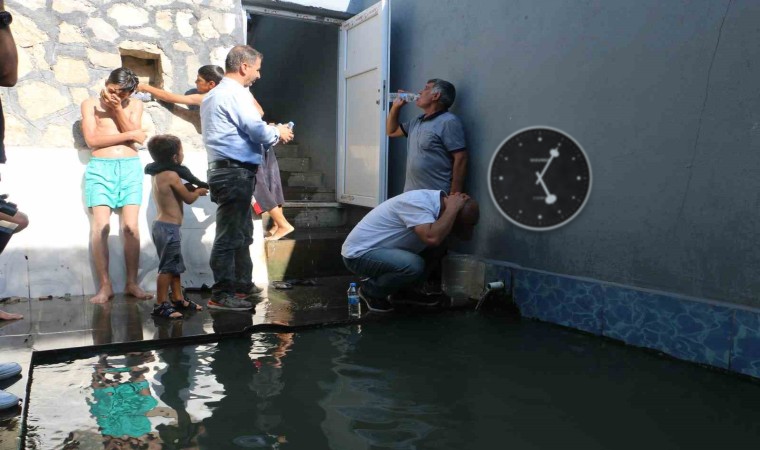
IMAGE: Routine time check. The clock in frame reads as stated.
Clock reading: 5:05
